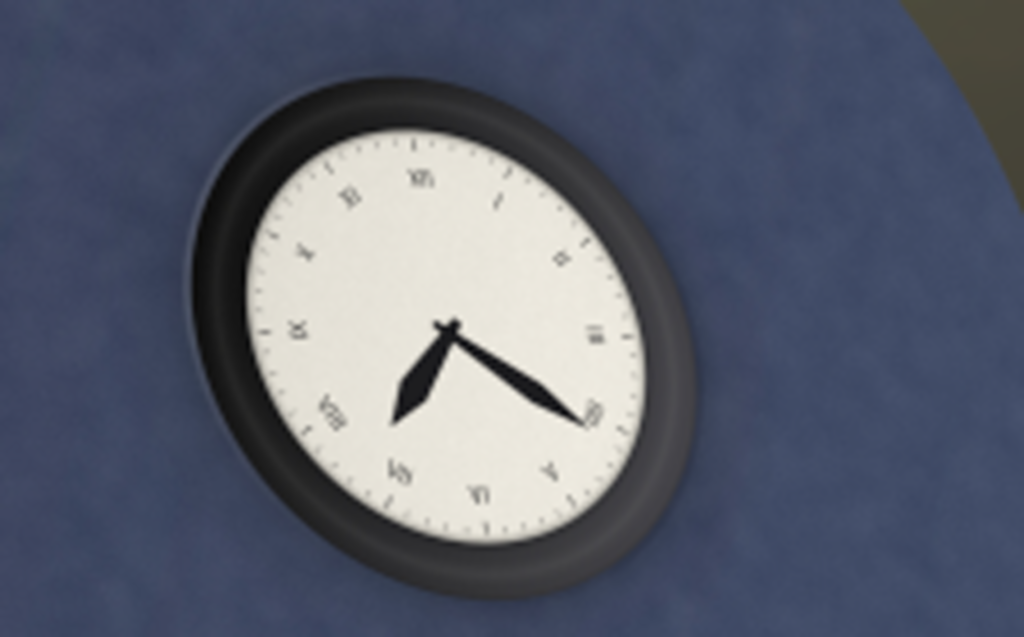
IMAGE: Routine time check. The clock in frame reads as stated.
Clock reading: 7:21
